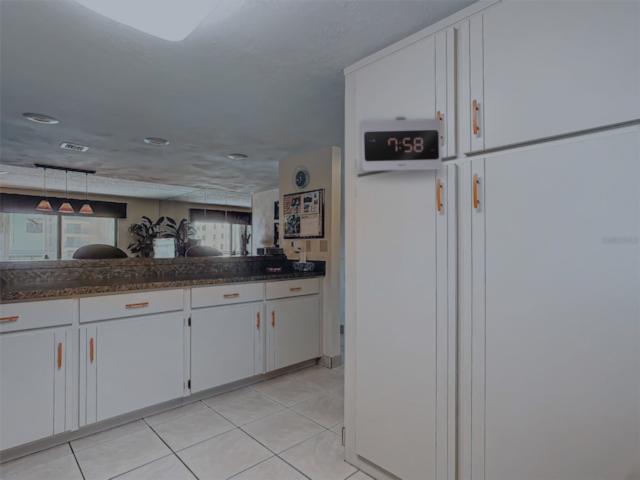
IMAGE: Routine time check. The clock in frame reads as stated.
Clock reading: 7:58
